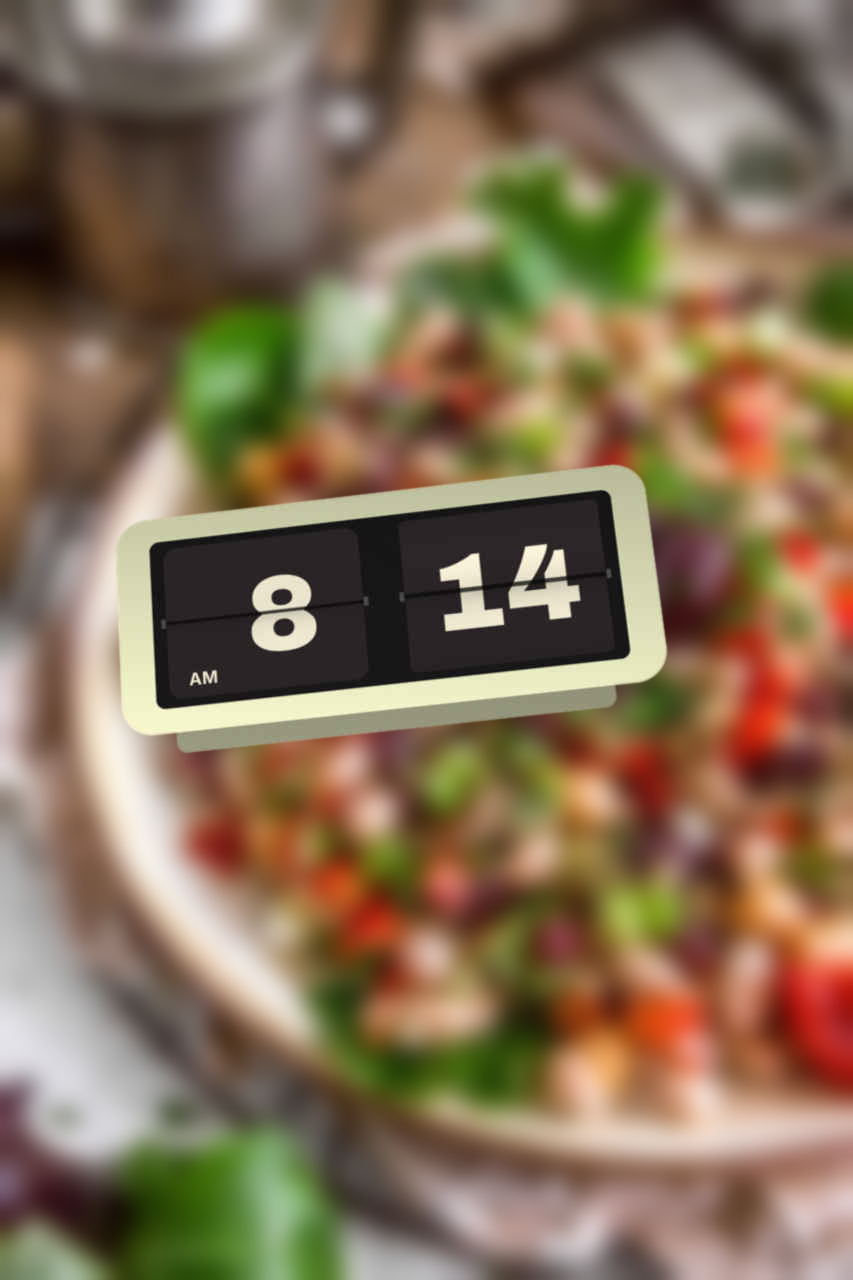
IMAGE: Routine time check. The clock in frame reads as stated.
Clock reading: 8:14
